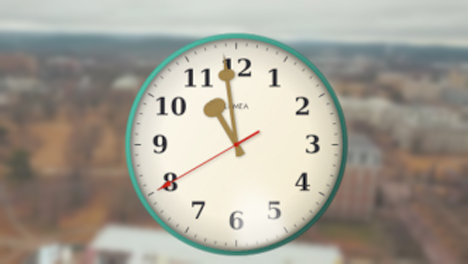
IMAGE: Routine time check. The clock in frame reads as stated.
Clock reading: 10:58:40
